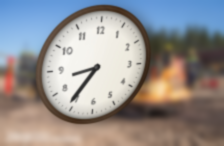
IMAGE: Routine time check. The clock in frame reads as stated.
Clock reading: 8:36
